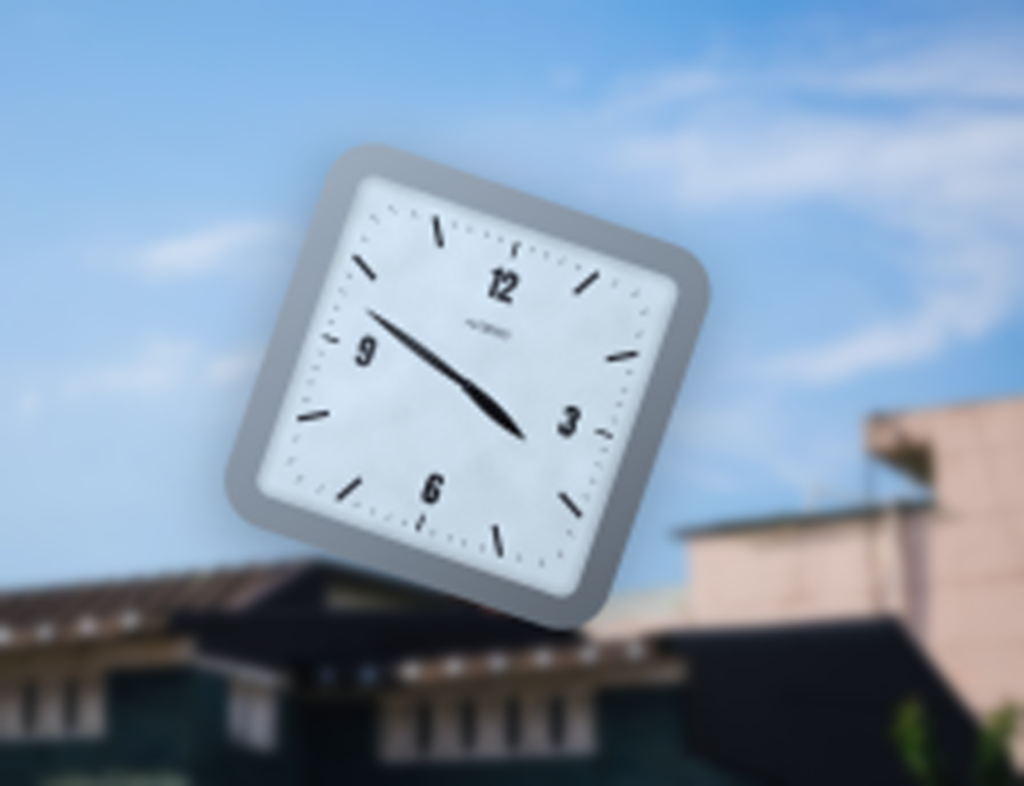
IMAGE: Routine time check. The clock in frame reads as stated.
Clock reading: 3:48
